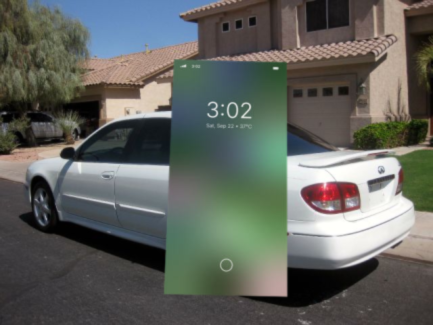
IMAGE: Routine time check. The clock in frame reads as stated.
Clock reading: 3:02
